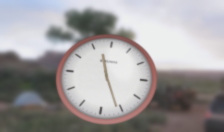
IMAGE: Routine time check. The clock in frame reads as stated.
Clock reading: 11:26
